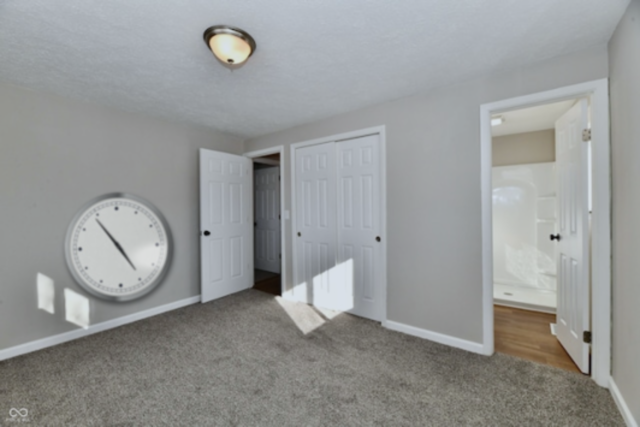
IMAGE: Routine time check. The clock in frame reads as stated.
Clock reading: 4:54
